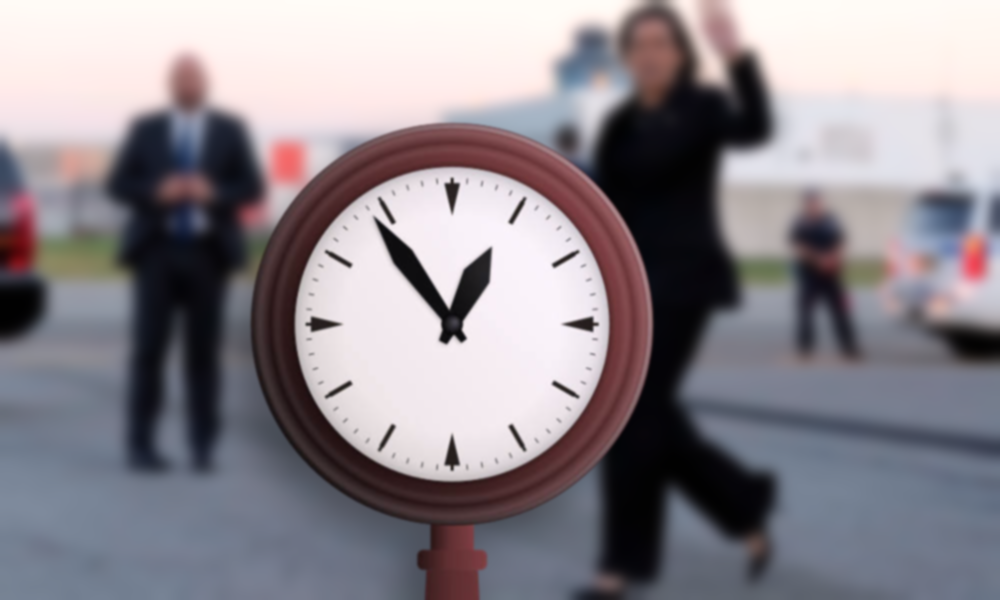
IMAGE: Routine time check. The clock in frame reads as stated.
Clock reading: 12:54
